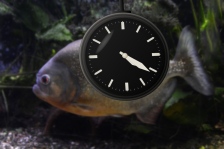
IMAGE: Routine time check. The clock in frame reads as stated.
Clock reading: 4:21
